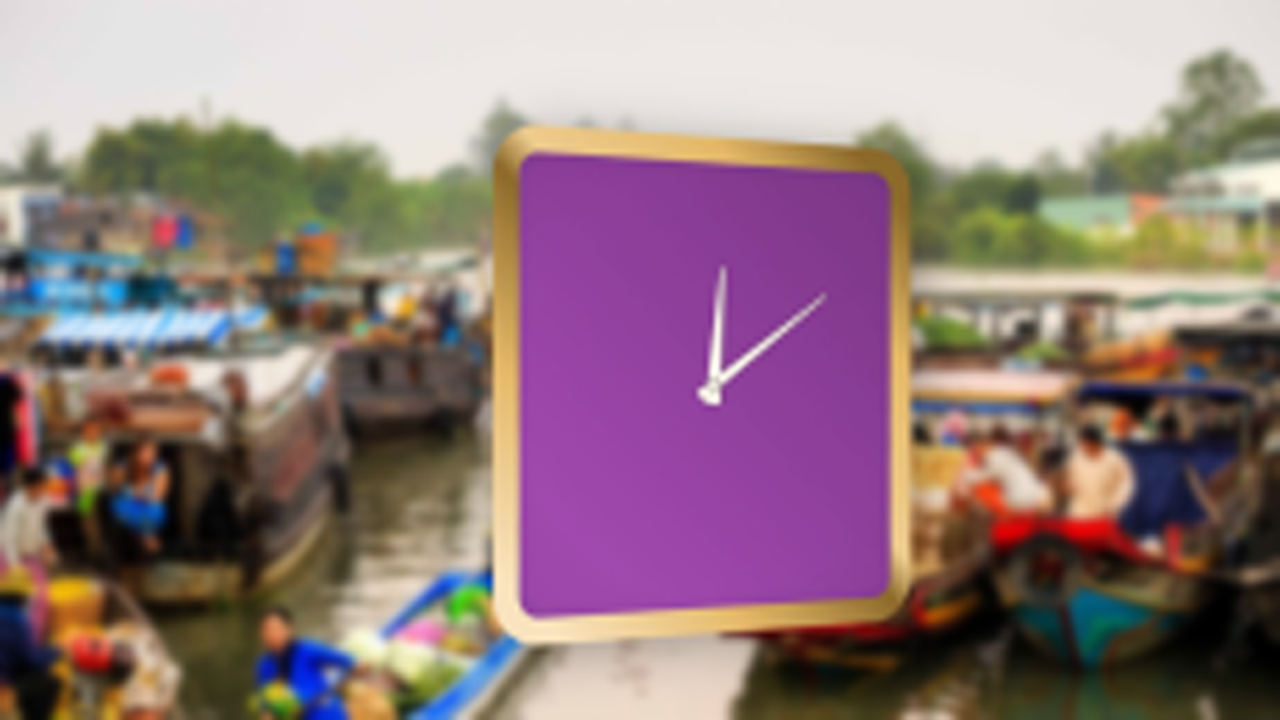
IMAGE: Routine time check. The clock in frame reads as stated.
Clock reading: 12:09
